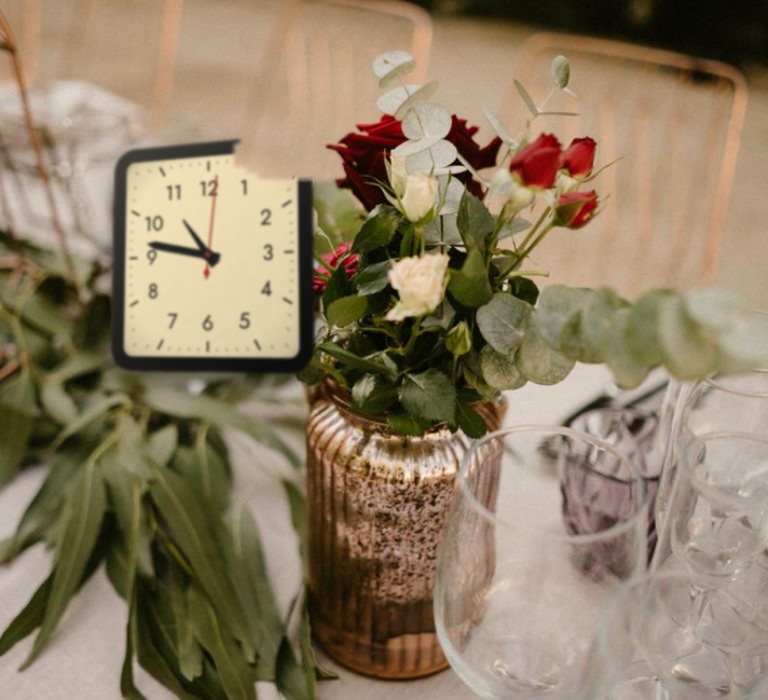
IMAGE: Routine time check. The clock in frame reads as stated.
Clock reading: 10:47:01
